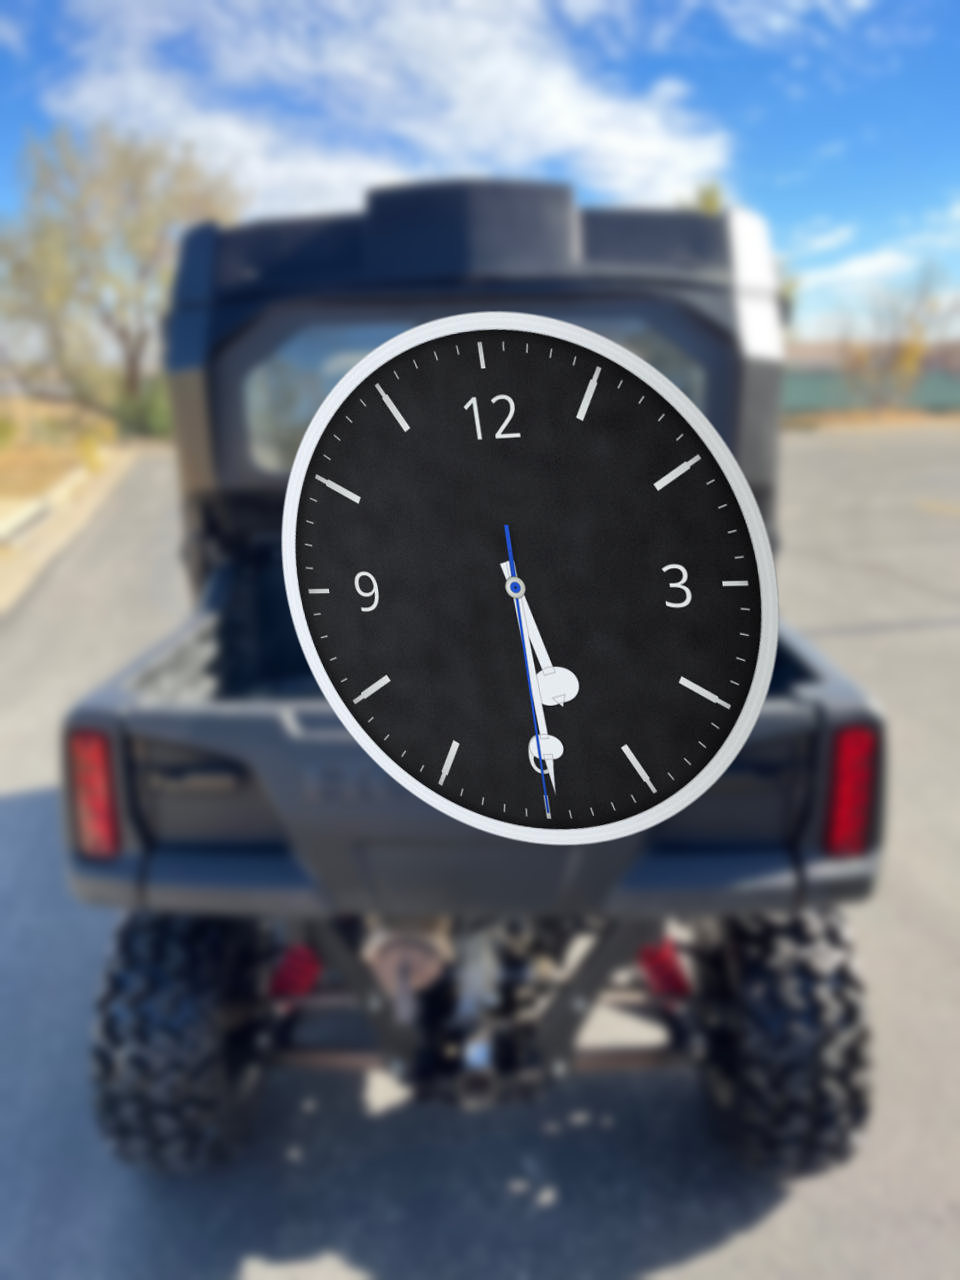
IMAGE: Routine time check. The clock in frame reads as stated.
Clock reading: 5:29:30
